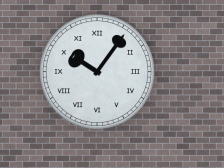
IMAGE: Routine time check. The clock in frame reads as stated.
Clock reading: 10:06
